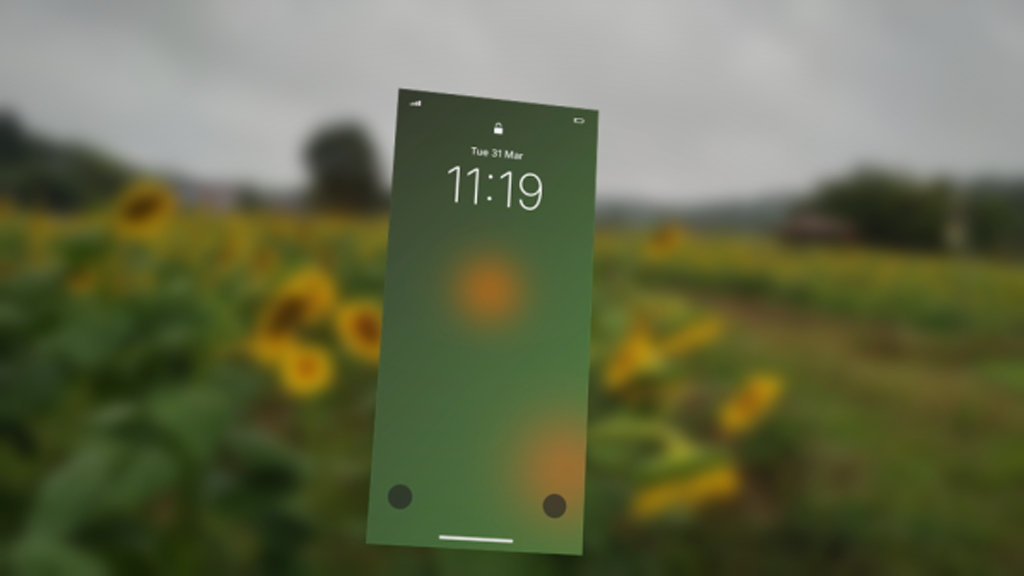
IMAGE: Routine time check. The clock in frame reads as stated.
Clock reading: 11:19
